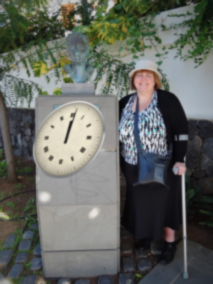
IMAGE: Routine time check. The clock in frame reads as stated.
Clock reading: 12:01
